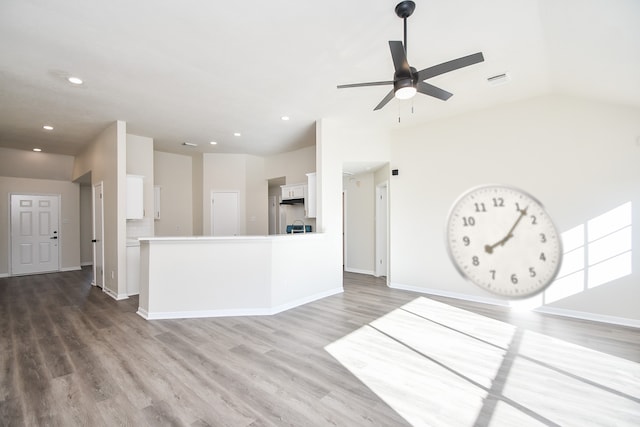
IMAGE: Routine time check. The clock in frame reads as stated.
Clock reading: 8:07
